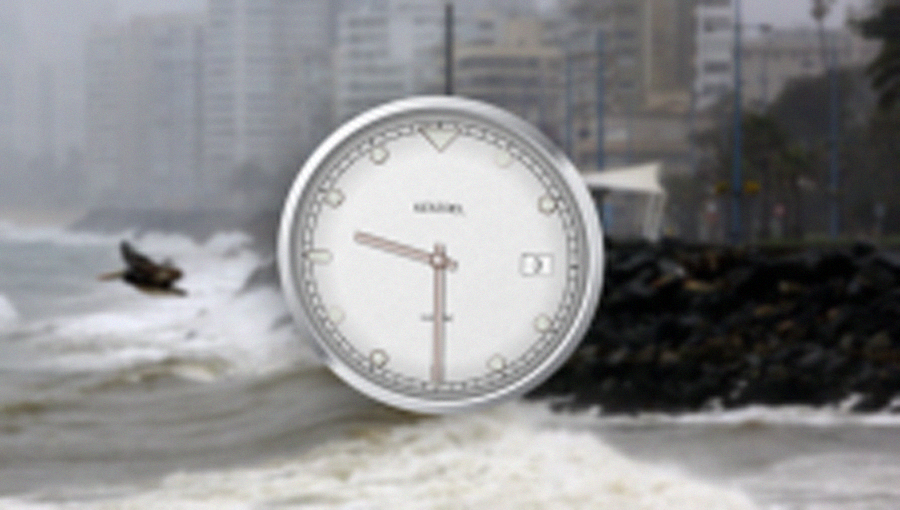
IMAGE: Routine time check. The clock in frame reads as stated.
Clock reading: 9:30
